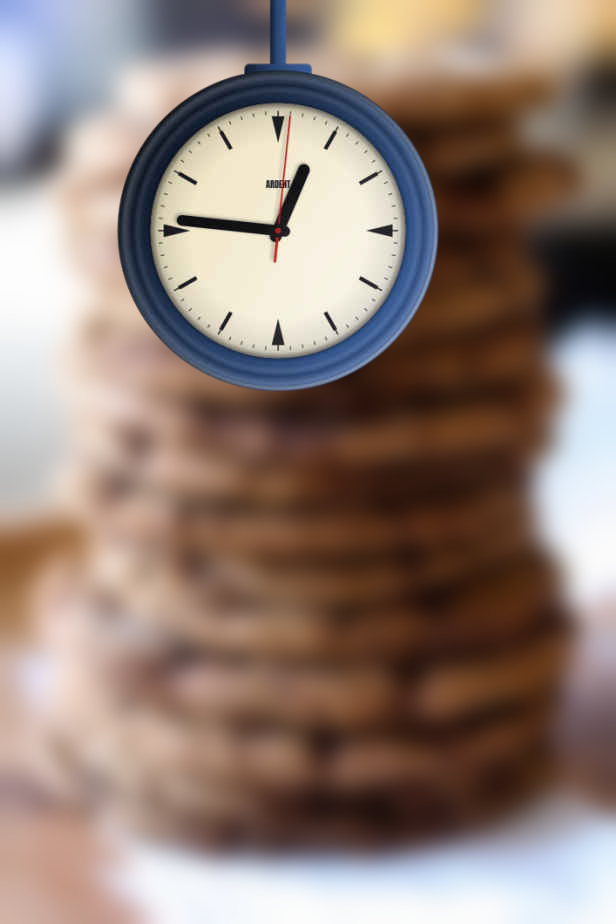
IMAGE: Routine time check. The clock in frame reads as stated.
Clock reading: 12:46:01
